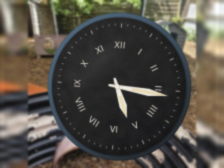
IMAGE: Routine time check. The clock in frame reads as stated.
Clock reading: 5:16
